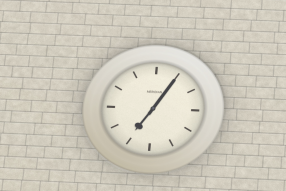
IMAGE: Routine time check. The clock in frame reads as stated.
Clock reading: 7:05
